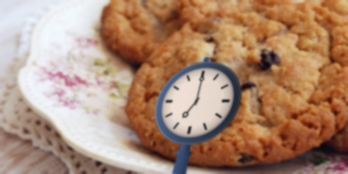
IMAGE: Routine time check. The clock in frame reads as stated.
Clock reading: 7:00
